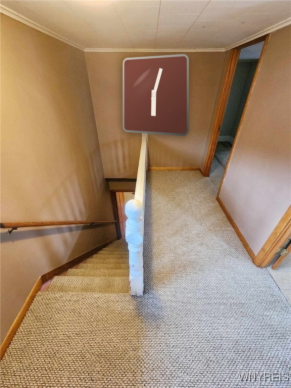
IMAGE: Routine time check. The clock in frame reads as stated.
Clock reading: 6:03
